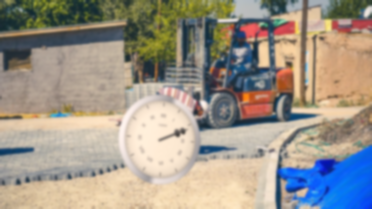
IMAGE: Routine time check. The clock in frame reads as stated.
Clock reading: 2:11
